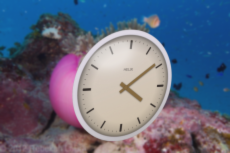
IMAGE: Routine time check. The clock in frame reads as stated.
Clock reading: 4:09
